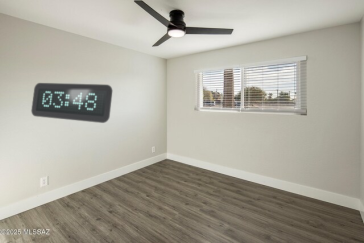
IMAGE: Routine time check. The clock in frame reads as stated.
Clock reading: 3:48
